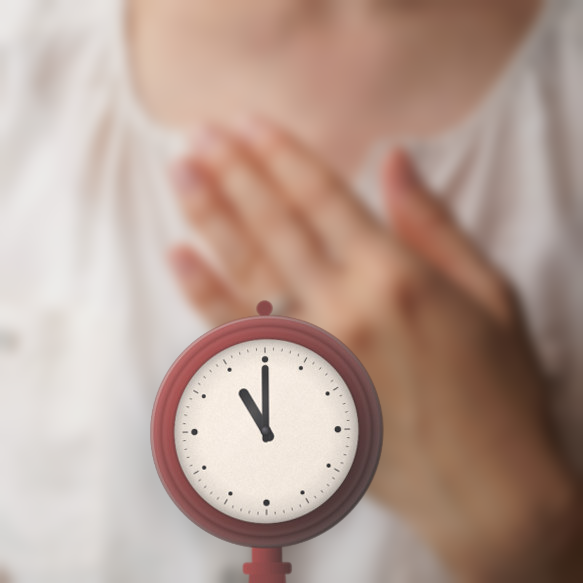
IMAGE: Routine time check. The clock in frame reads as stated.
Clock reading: 11:00
